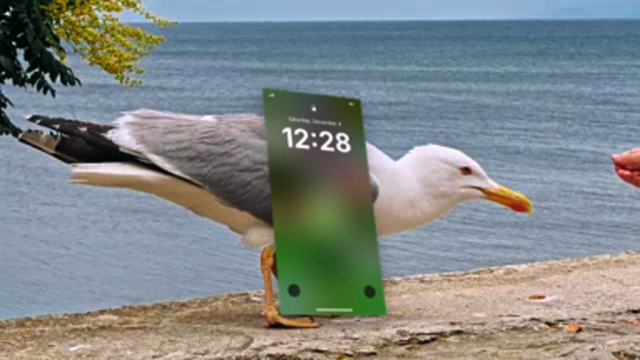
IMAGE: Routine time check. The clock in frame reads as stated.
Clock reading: 12:28
